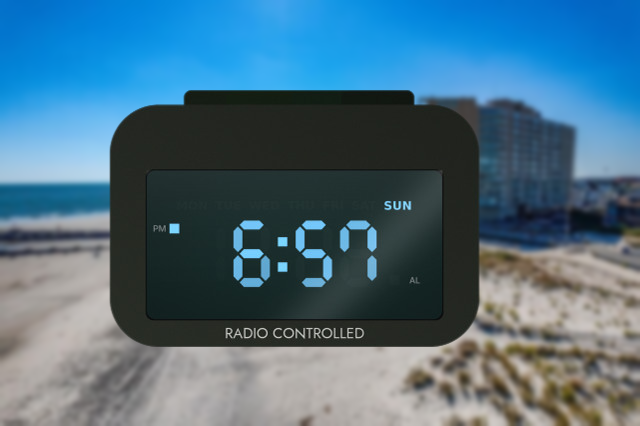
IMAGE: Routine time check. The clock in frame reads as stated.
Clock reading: 6:57
